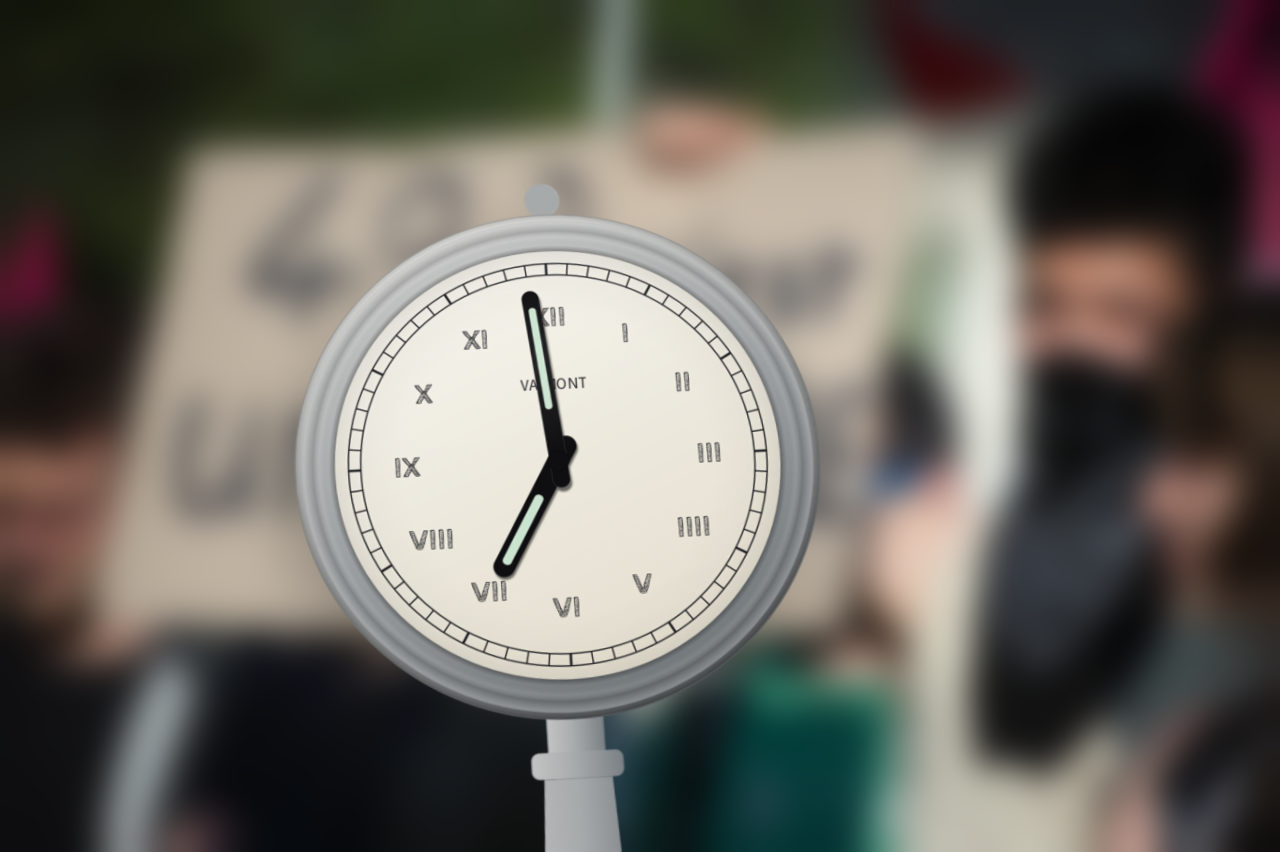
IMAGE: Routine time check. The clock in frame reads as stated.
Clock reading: 6:59
